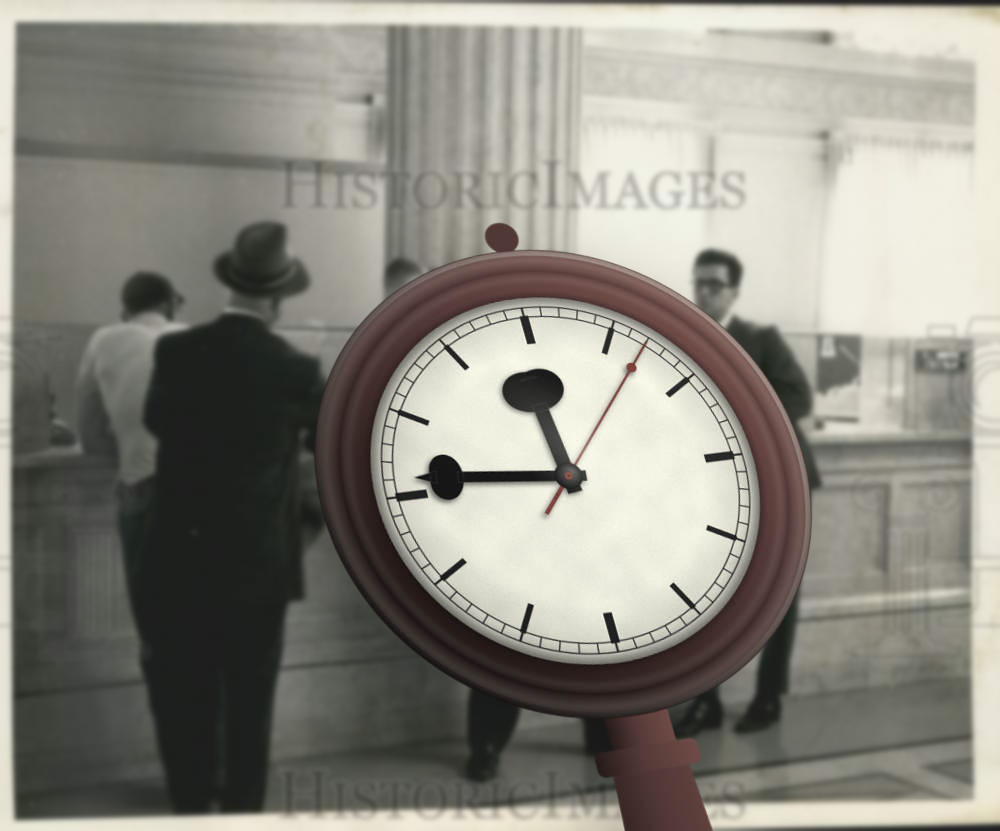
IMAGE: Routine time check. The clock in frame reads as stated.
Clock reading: 11:46:07
